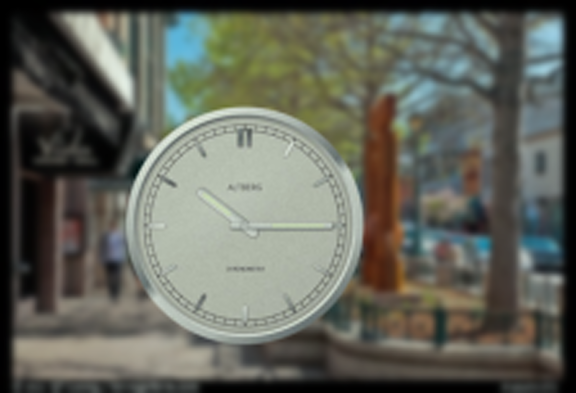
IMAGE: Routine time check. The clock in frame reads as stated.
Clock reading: 10:15
